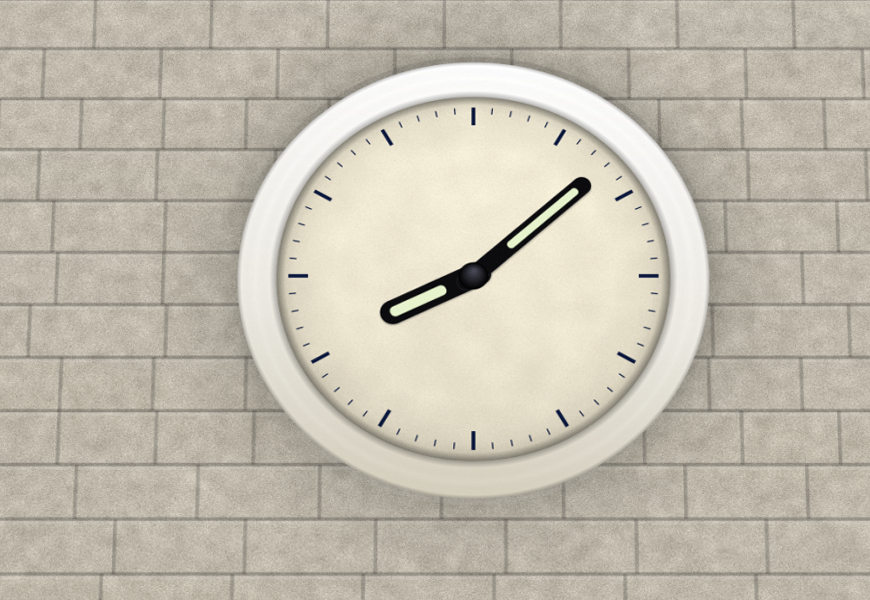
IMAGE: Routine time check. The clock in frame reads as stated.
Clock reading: 8:08
